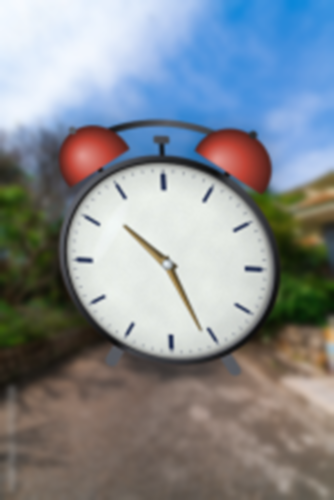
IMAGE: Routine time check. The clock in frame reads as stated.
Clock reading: 10:26
